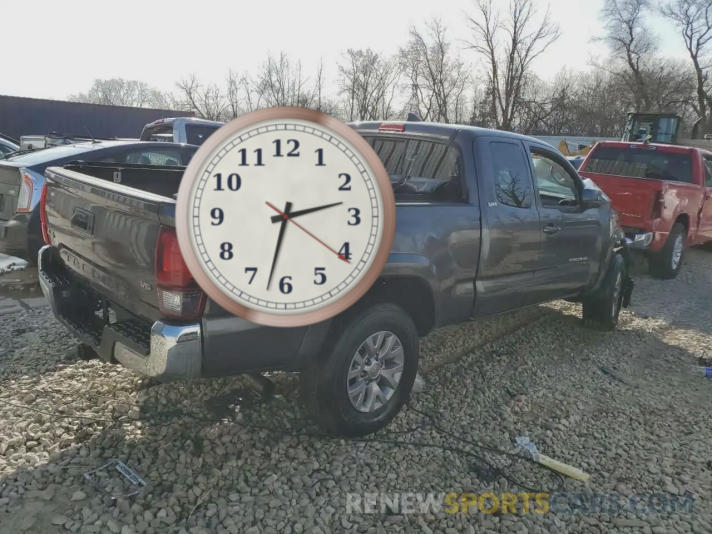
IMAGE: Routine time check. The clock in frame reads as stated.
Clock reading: 2:32:21
